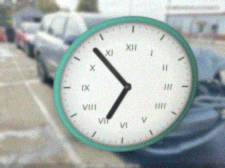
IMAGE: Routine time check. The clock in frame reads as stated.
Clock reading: 6:53
